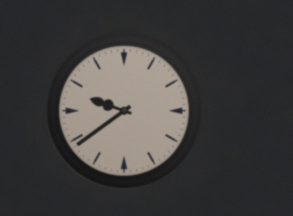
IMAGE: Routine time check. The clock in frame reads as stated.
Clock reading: 9:39
